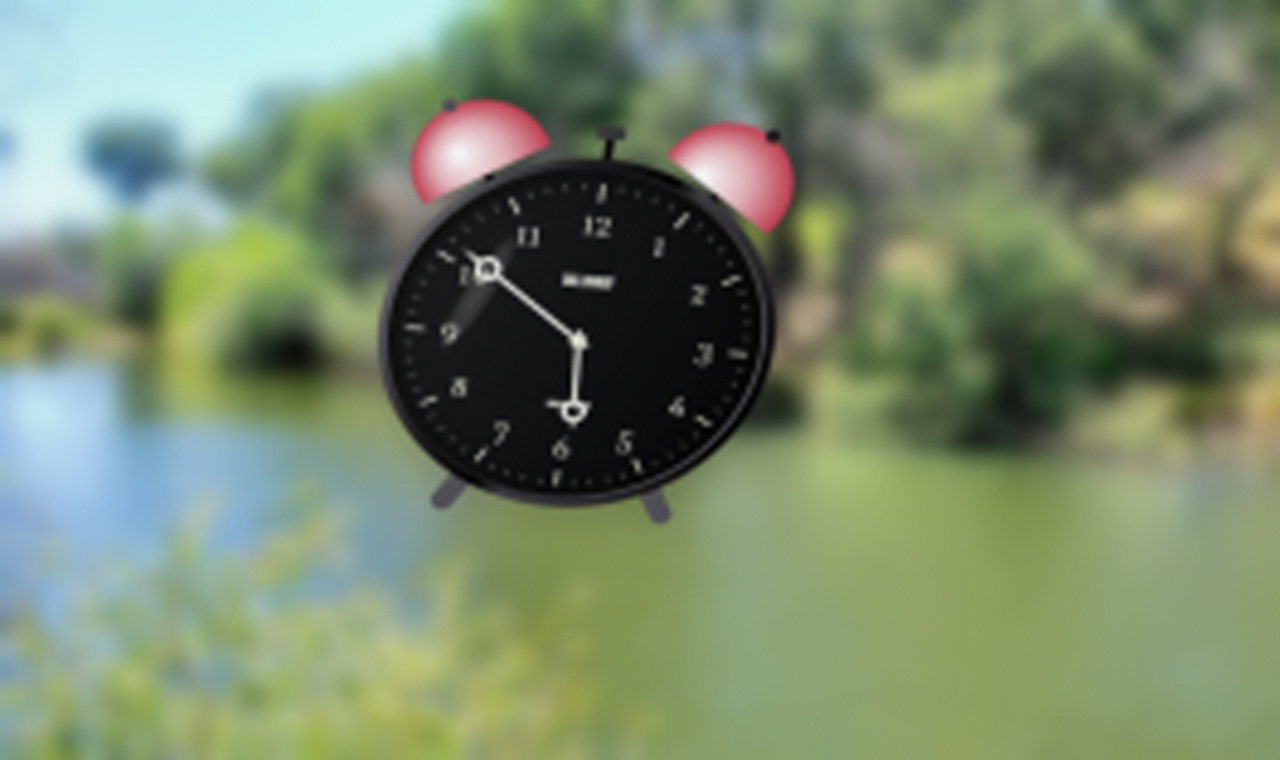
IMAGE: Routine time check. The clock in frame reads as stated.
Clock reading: 5:51
